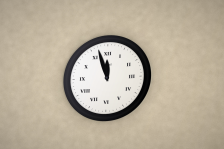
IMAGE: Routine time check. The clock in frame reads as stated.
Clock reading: 11:57
